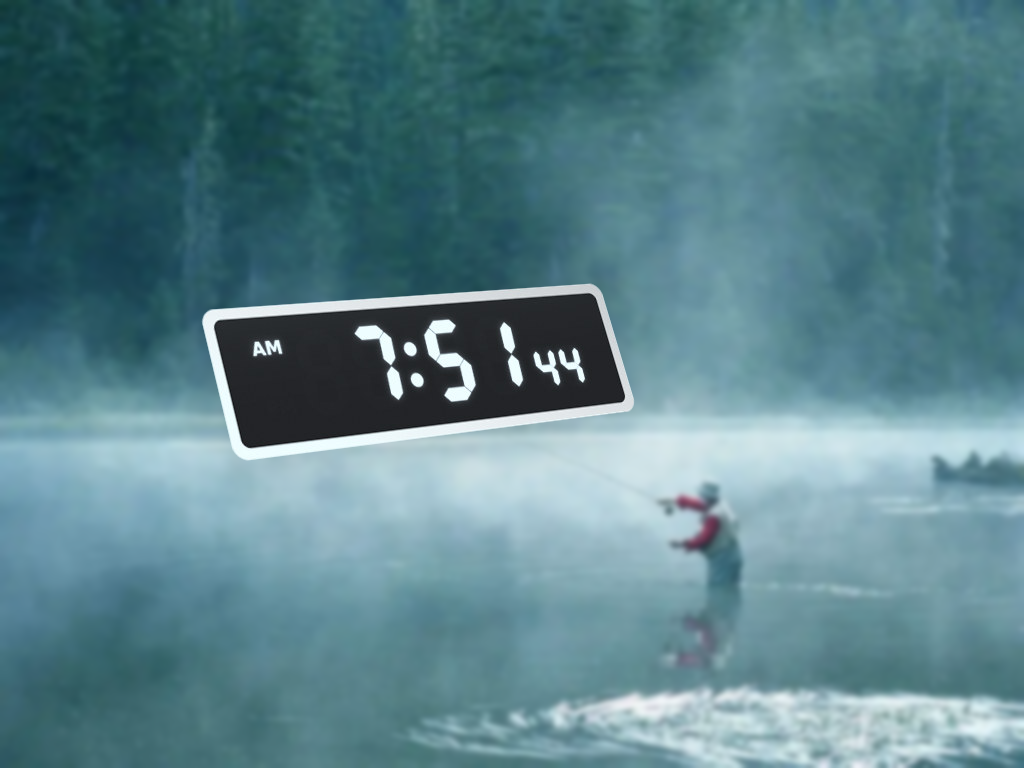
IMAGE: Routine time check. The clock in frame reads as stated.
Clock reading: 7:51:44
